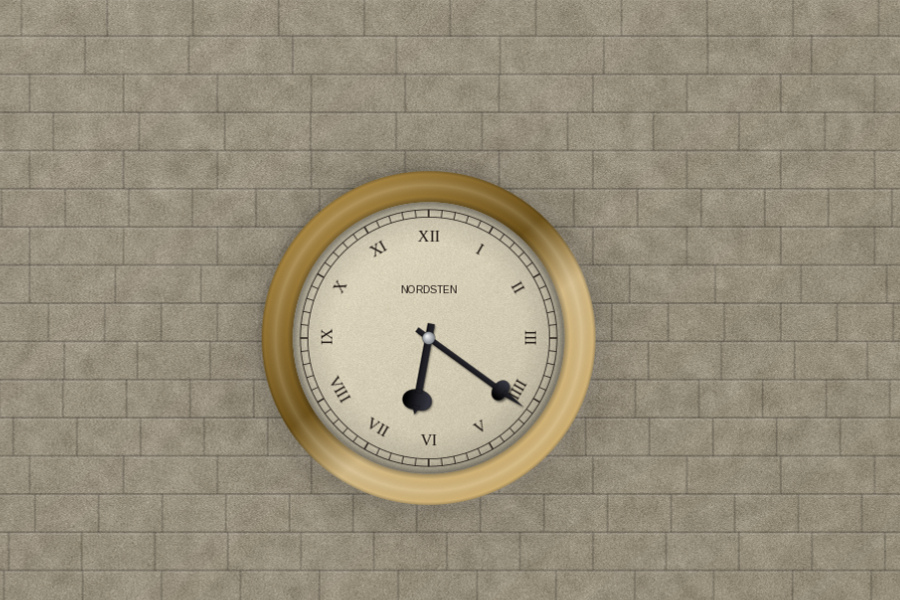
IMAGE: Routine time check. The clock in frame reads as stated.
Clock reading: 6:21
